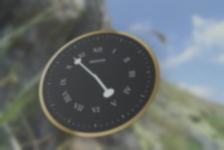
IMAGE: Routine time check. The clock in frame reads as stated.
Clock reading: 4:53
